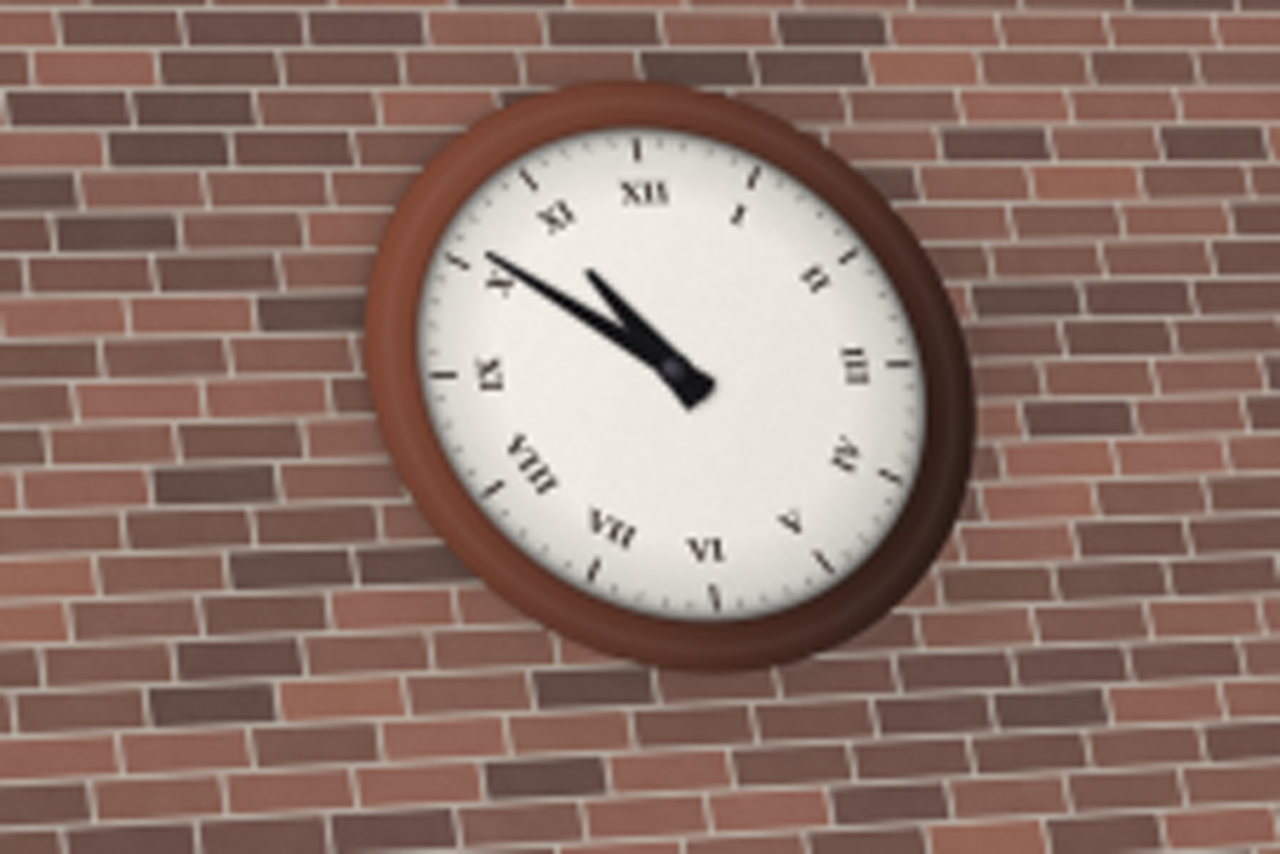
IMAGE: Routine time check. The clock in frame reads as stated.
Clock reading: 10:51
